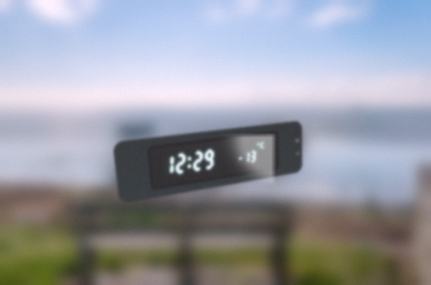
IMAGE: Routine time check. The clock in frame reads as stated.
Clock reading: 12:29
